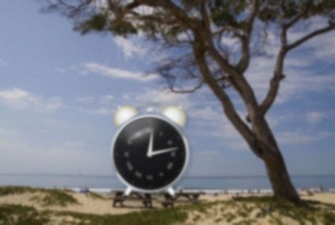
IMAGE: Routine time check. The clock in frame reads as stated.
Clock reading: 12:13
